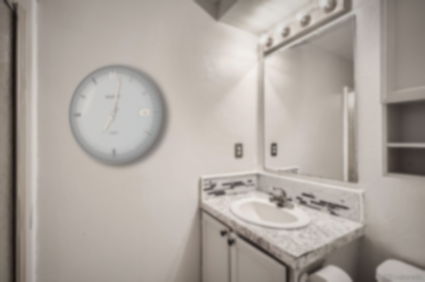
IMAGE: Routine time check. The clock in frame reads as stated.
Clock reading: 7:02
